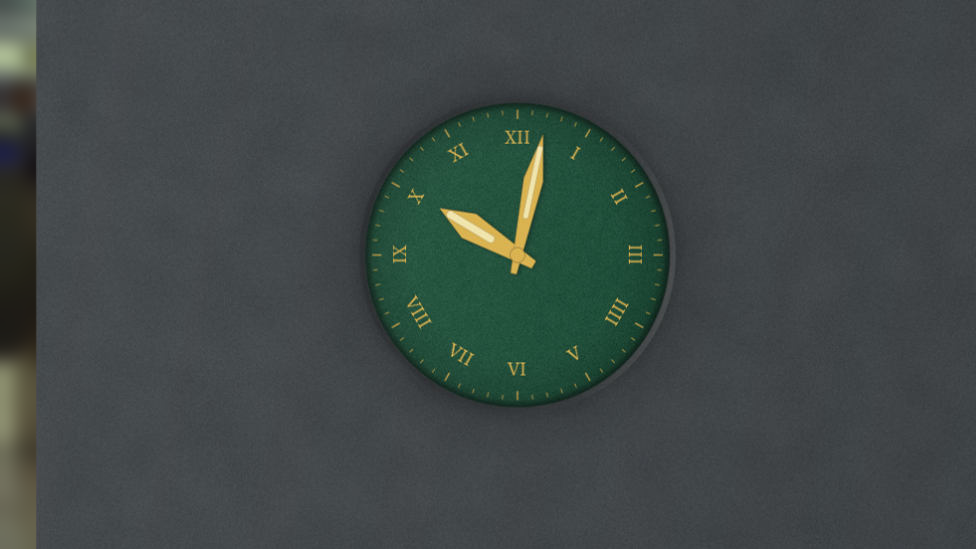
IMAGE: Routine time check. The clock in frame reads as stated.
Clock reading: 10:02
